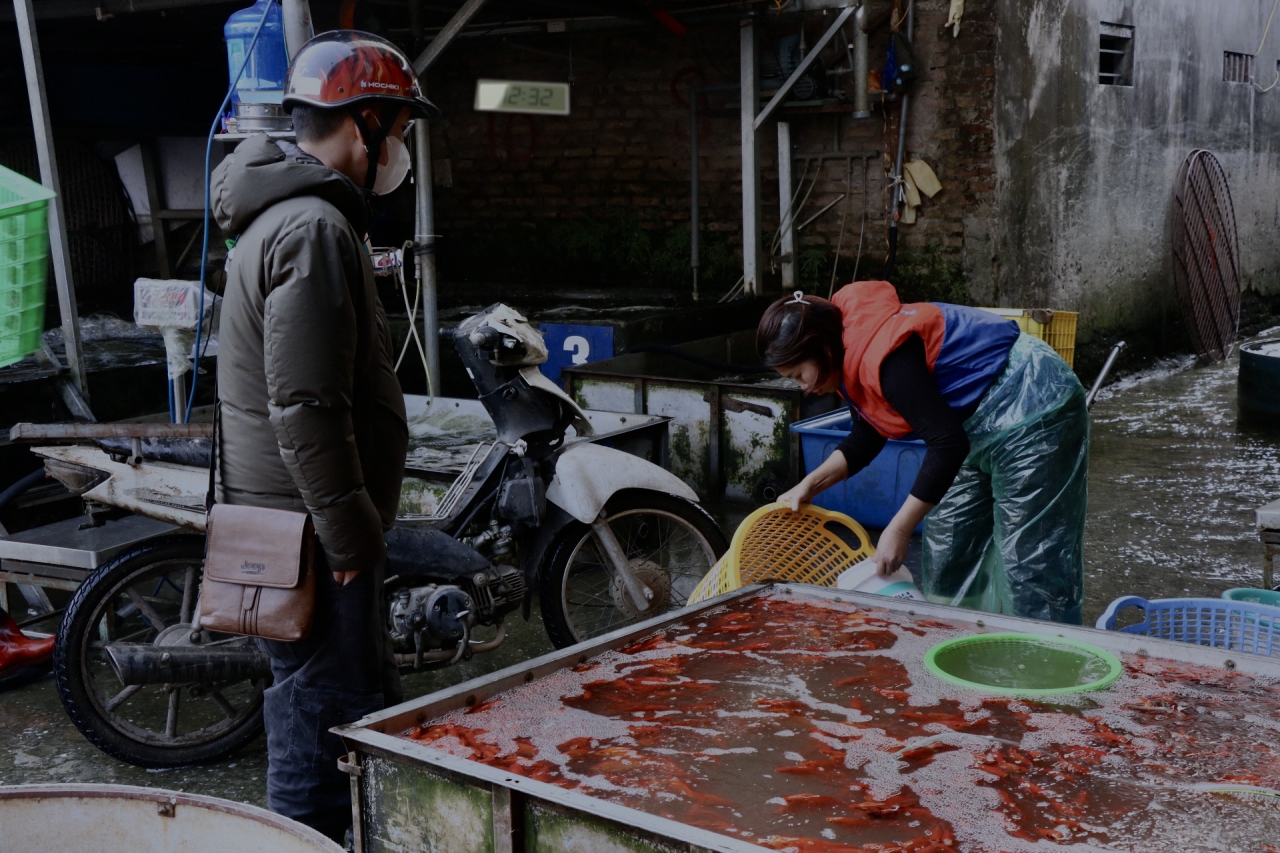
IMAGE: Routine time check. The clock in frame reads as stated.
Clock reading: 12:32
